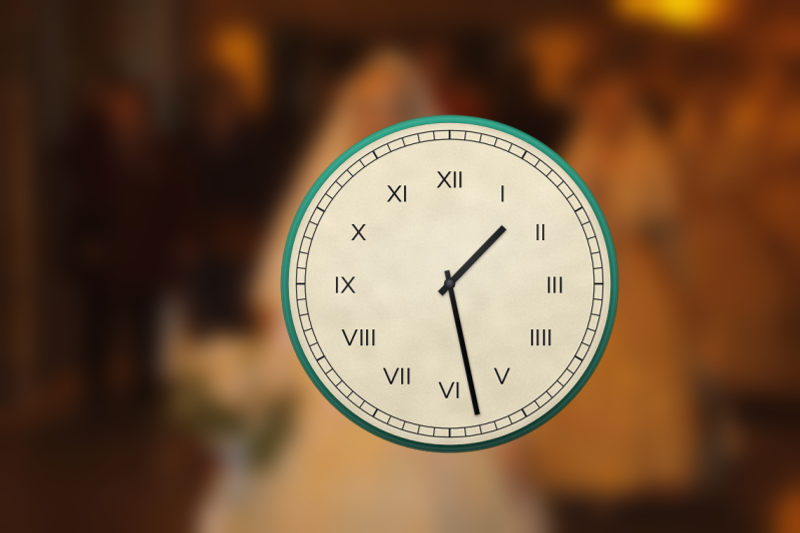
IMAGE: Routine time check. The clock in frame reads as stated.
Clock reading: 1:28
